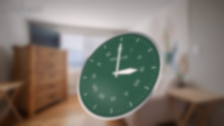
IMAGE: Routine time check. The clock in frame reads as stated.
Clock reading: 3:00
